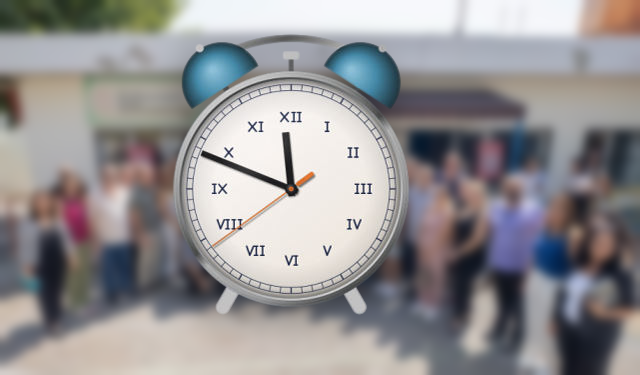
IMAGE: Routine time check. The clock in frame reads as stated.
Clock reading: 11:48:39
